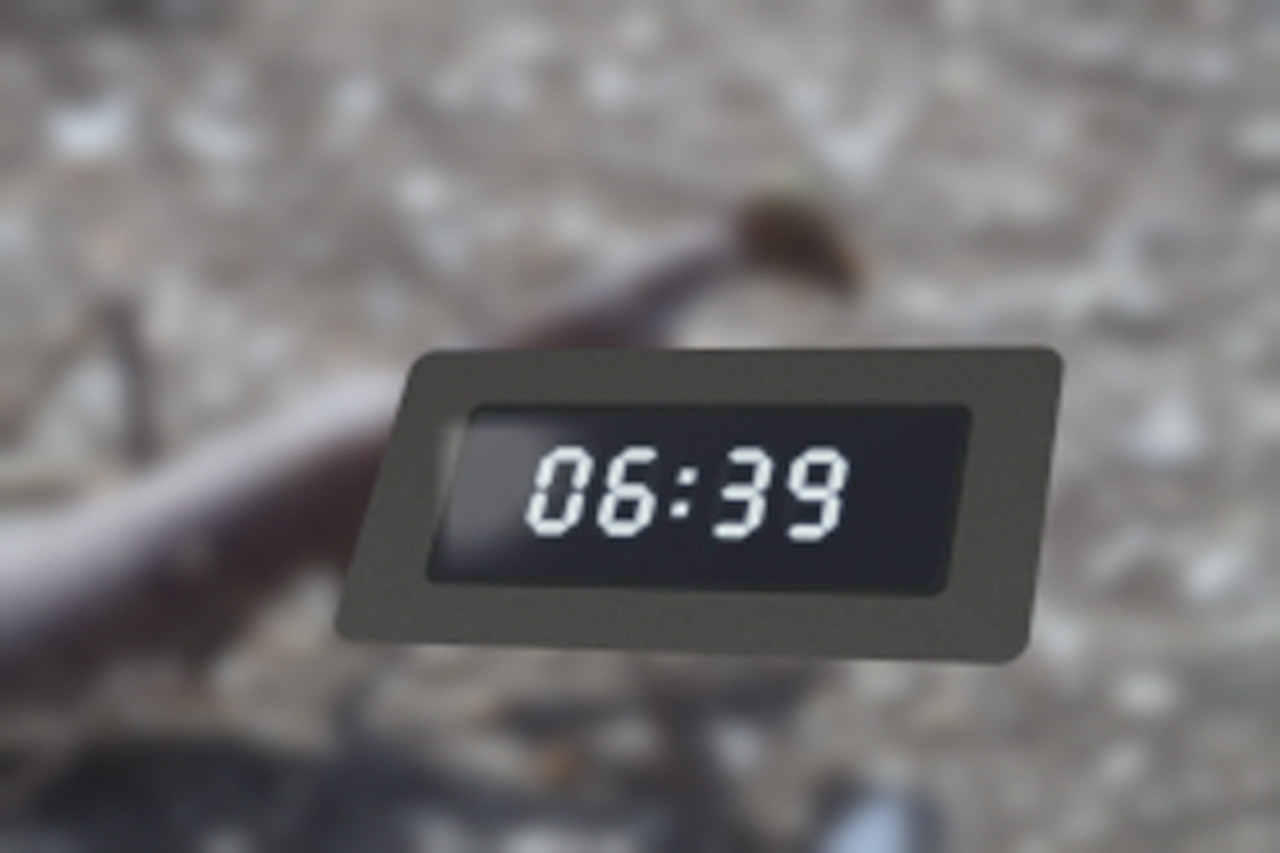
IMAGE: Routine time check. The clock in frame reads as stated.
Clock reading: 6:39
